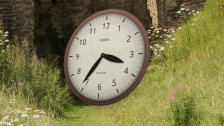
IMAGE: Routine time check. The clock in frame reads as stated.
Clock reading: 3:36
